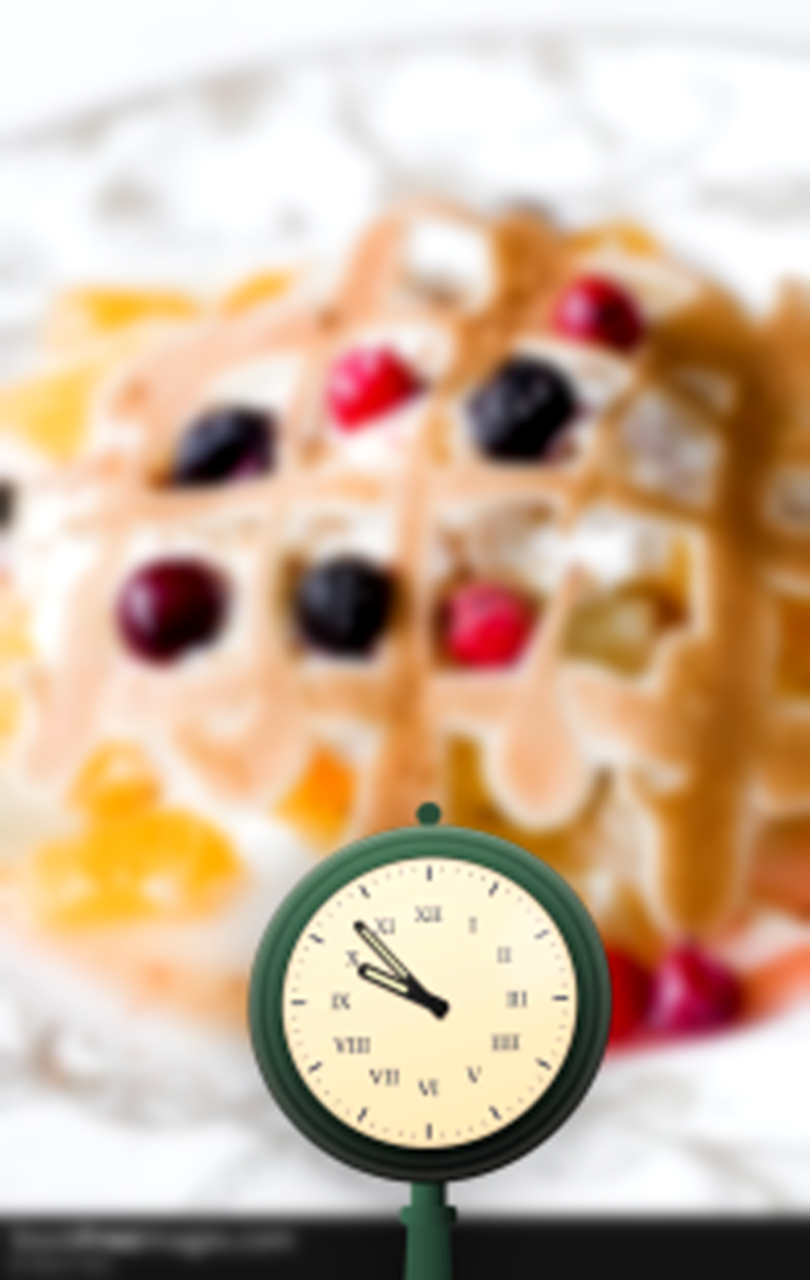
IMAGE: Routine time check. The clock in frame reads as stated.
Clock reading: 9:53
